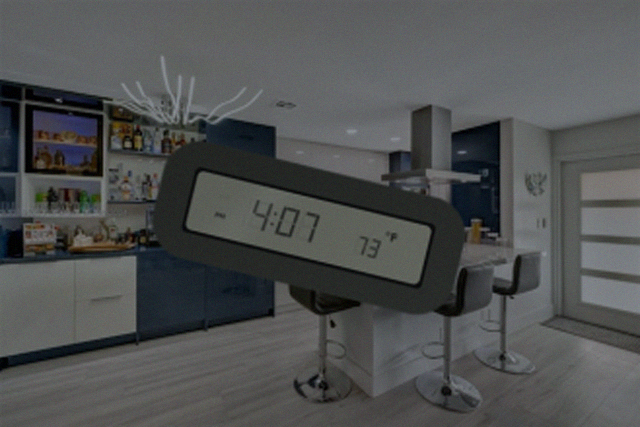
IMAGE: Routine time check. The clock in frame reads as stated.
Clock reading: 4:07
